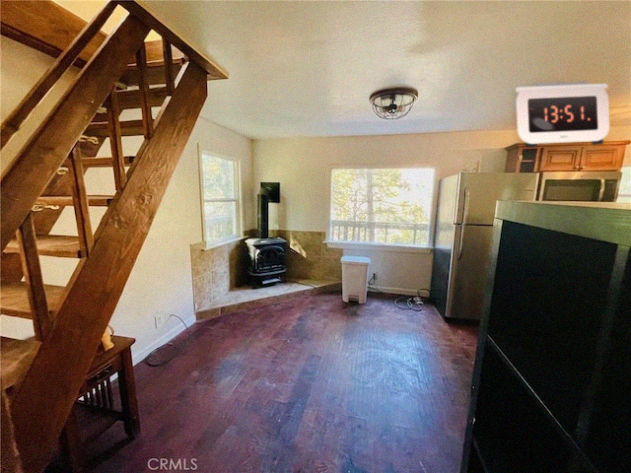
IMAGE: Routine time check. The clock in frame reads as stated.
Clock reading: 13:51
